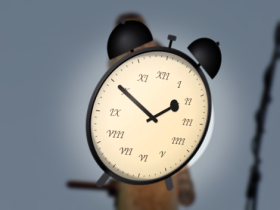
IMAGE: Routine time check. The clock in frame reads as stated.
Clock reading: 1:50
